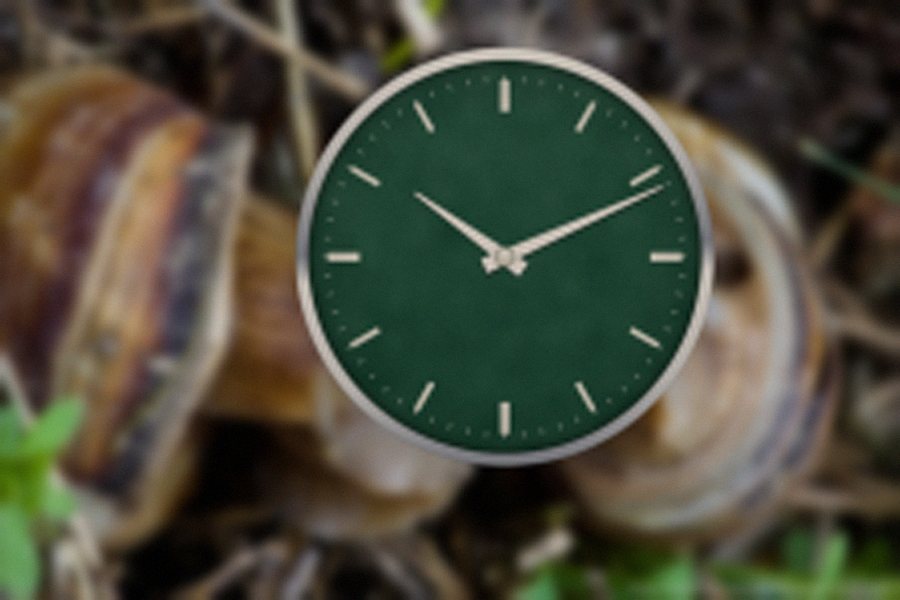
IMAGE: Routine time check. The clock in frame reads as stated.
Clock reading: 10:11
